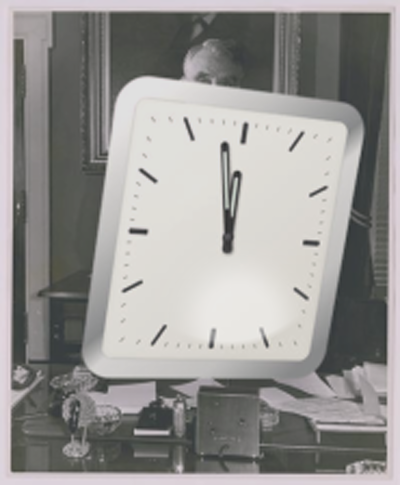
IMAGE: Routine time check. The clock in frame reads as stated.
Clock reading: 11:58
